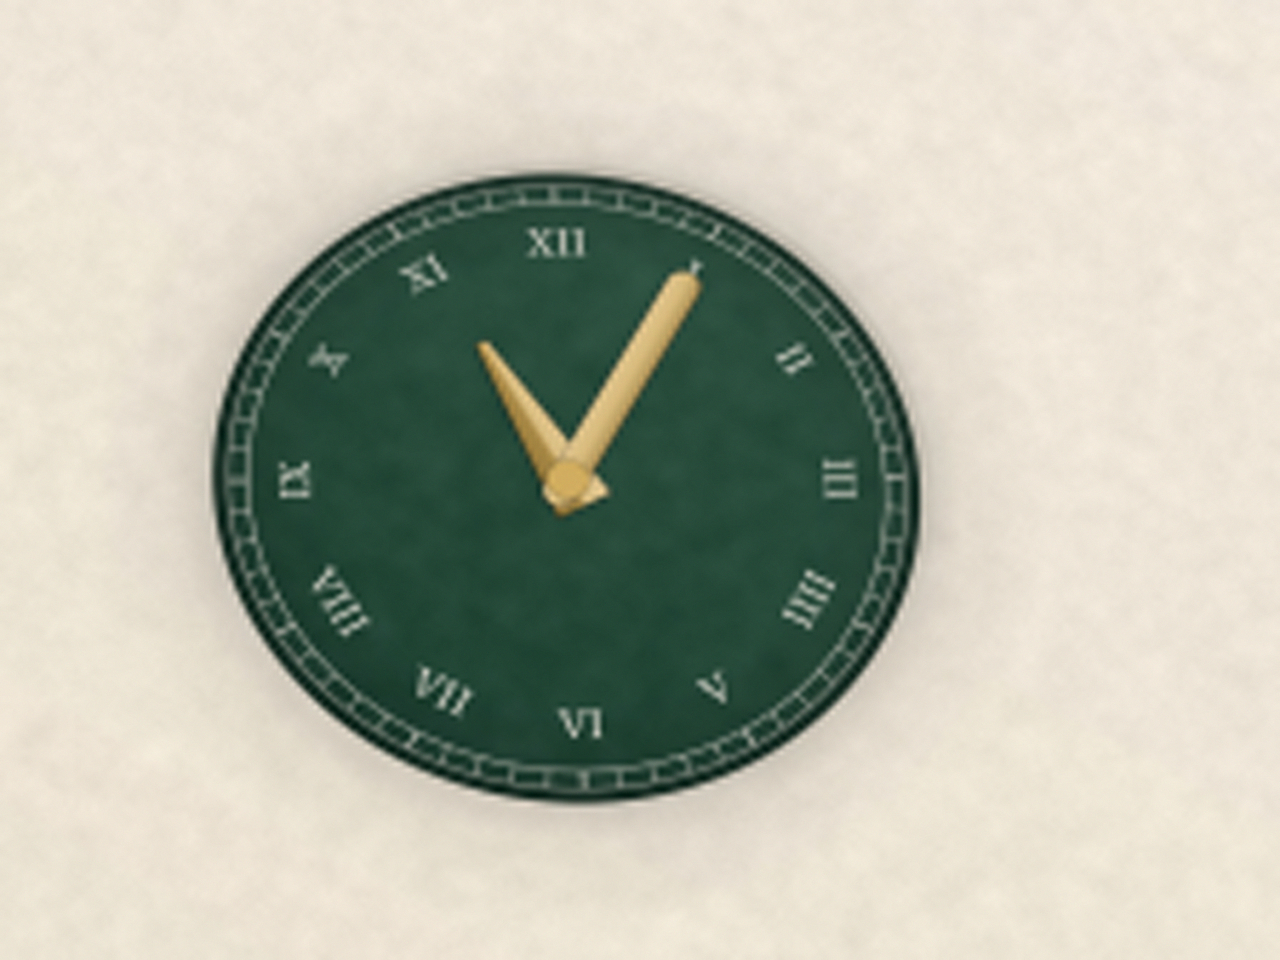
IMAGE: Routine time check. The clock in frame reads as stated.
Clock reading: 11:05
